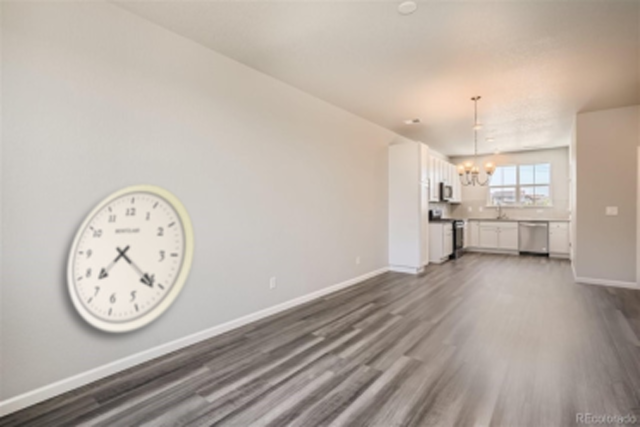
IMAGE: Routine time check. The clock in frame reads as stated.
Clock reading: 7:21
